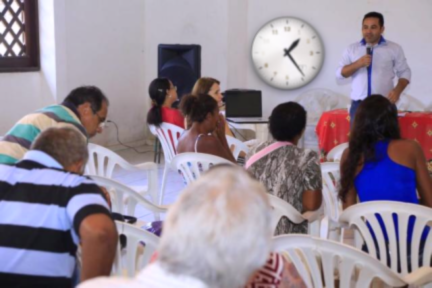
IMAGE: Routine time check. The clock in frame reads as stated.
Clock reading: 1:24
